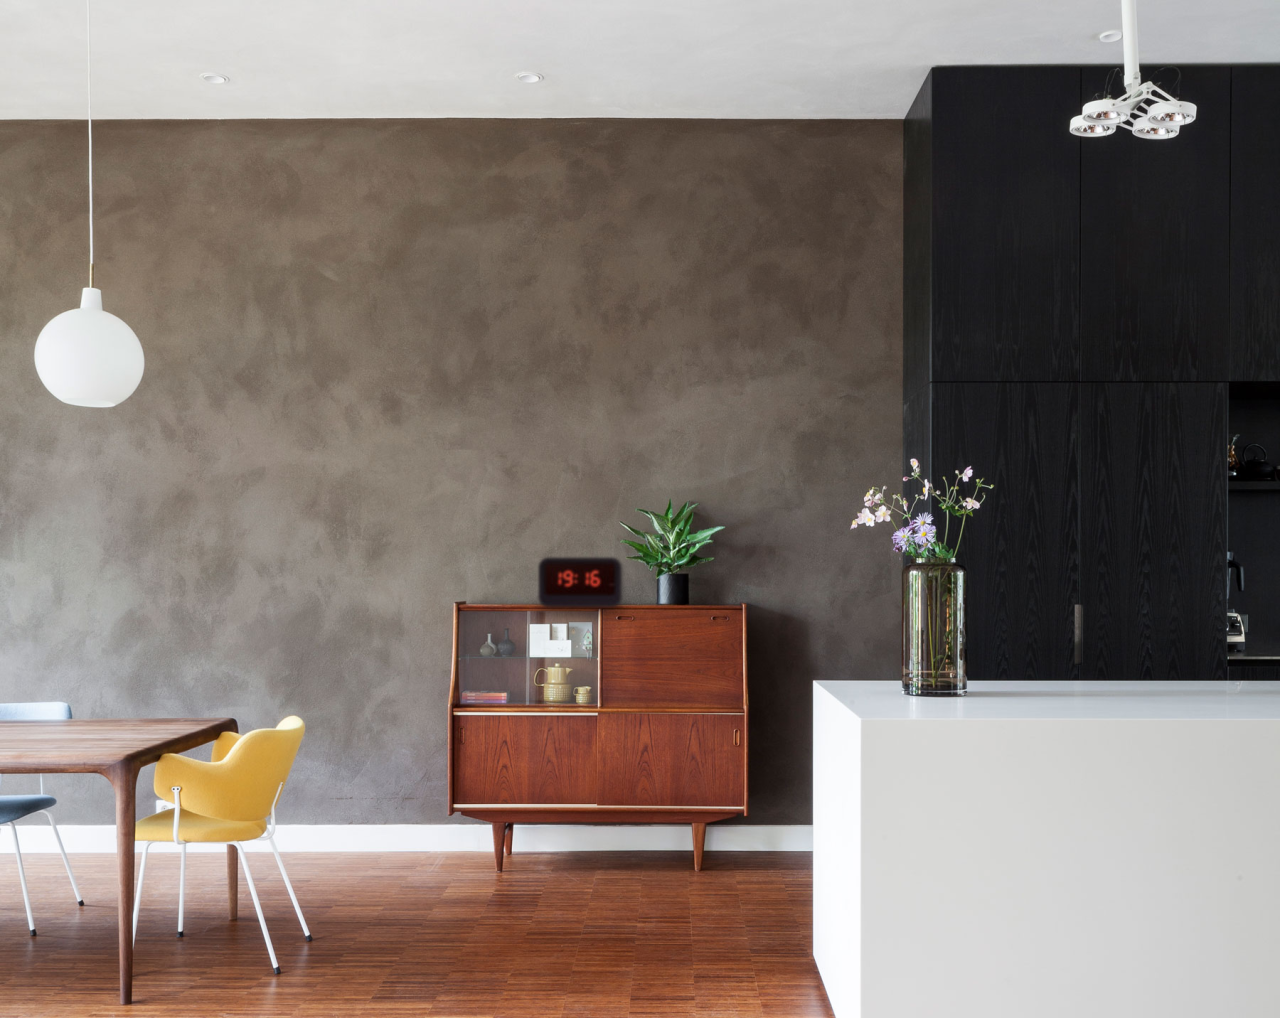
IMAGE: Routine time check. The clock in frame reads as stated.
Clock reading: 19:16
